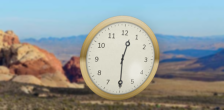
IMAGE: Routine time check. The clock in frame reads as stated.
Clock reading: 12:30
